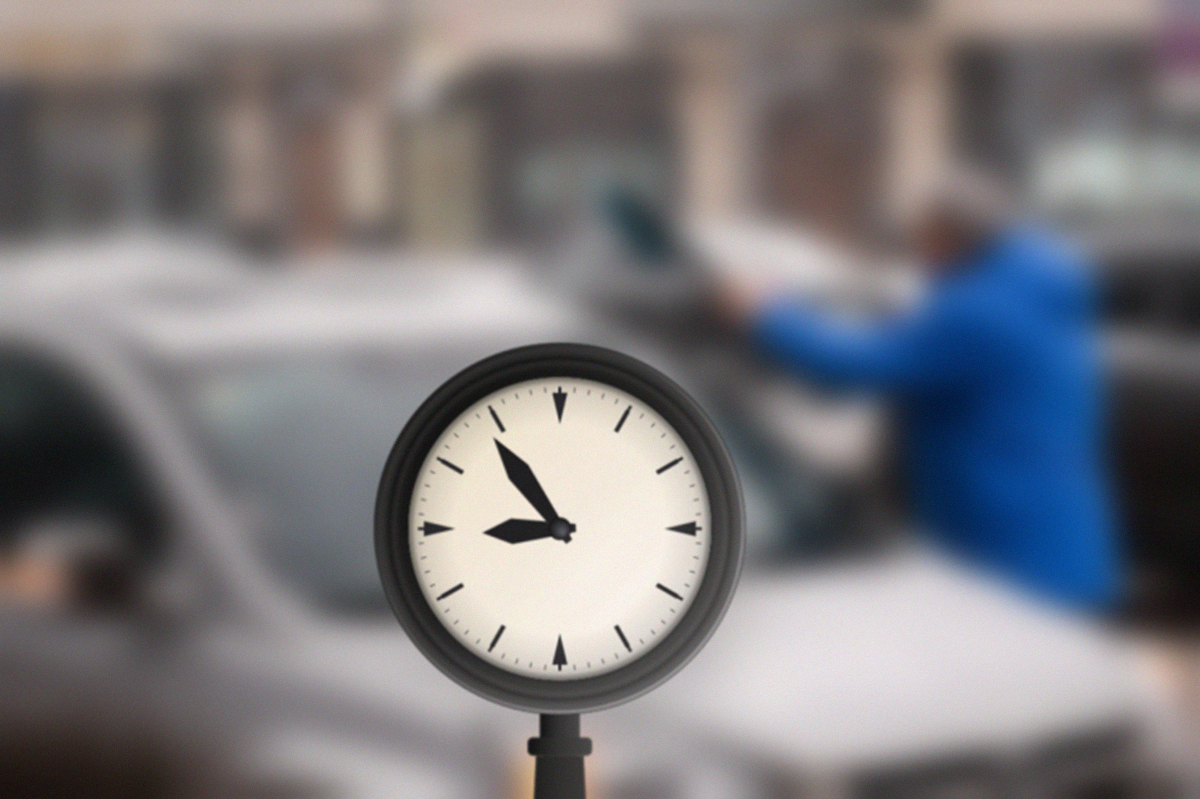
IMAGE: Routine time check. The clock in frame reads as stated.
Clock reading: 8:54
